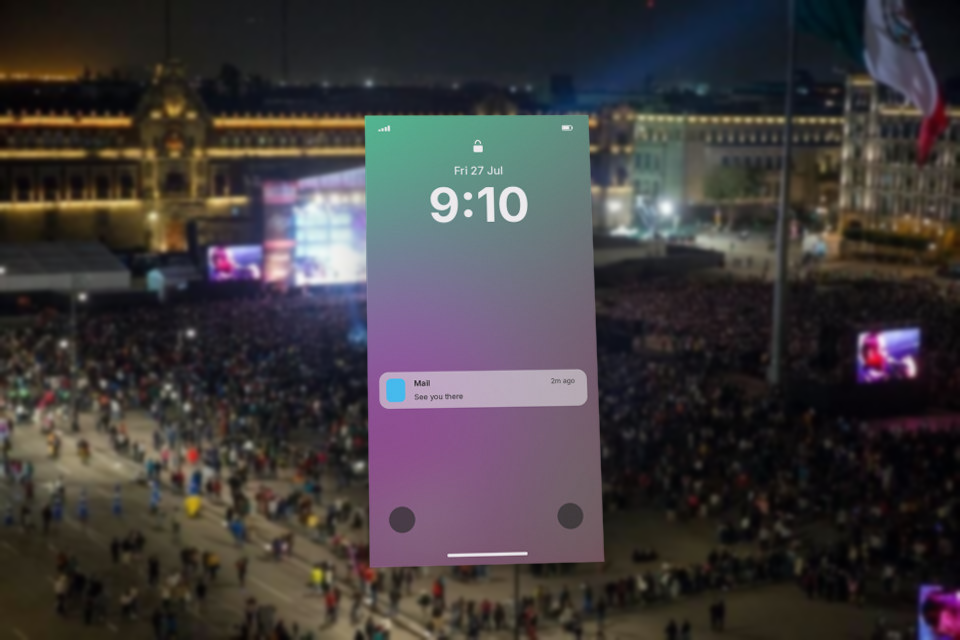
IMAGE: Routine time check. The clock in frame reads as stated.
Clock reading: 9:10
